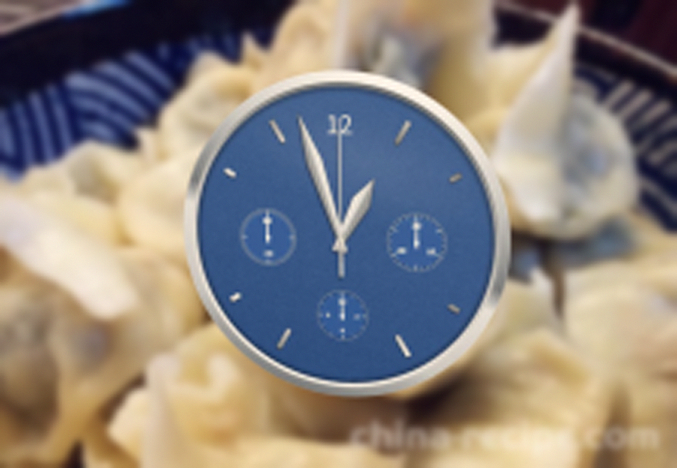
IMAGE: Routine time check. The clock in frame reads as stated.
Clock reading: 12:57
